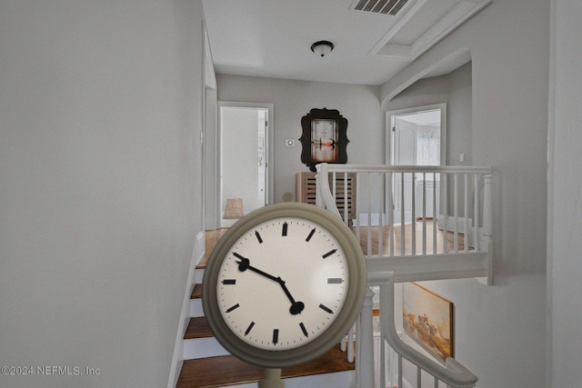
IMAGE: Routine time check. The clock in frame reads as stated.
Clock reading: 4:49
